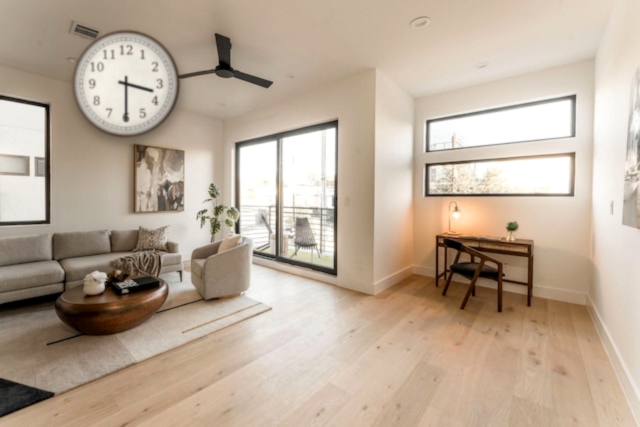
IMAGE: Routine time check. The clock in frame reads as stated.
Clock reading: 3:30
